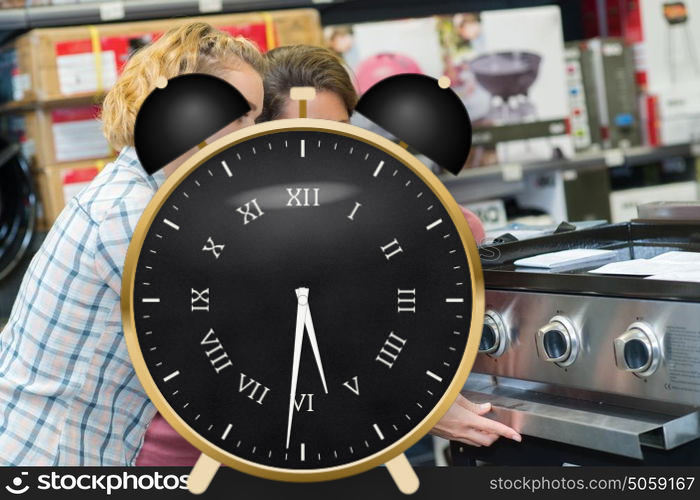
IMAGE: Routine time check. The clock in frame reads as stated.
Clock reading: 5:31
